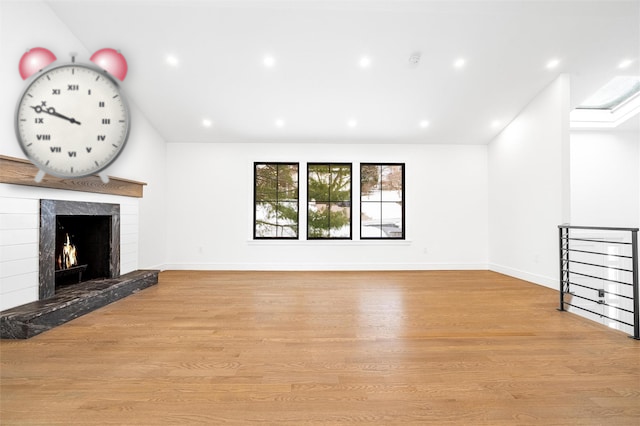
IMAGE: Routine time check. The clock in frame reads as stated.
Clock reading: 9:48
